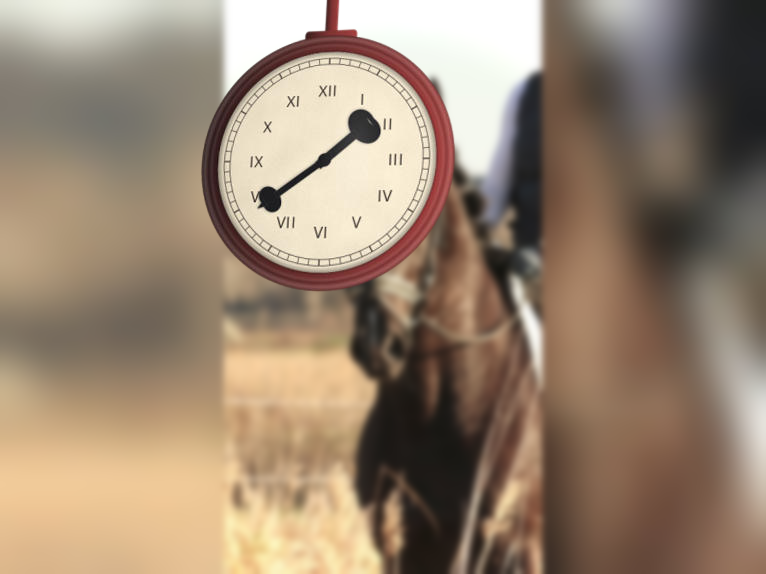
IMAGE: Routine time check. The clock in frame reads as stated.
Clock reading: 1:39
